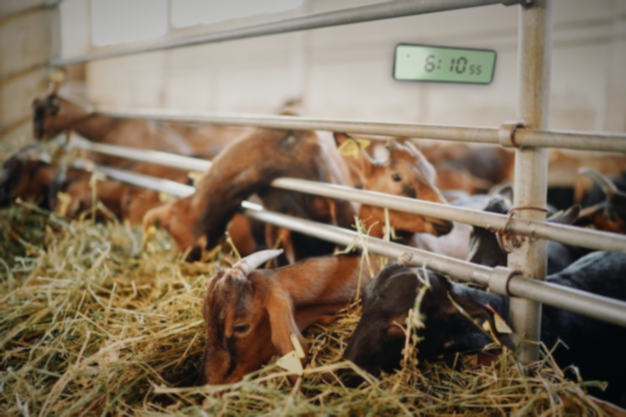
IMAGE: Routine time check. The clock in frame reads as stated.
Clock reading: 6:10
